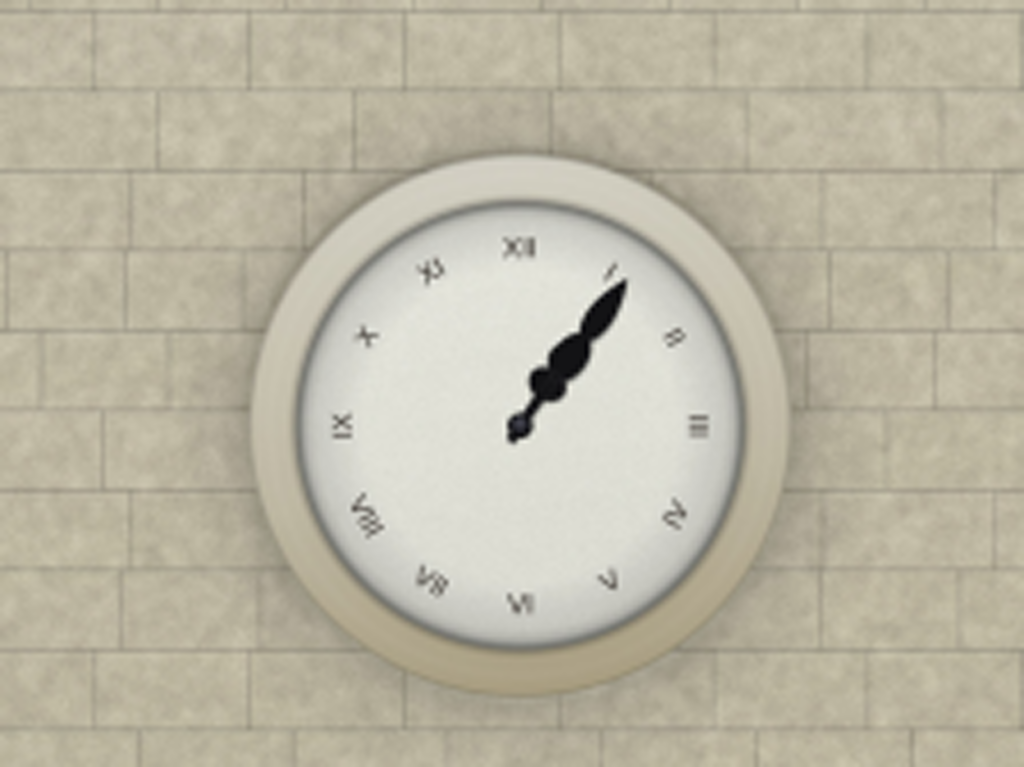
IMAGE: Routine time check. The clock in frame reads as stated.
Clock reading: 1:06
